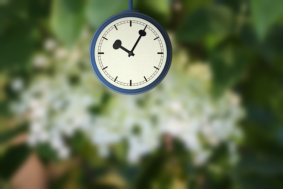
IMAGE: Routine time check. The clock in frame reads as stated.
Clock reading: 10:05
